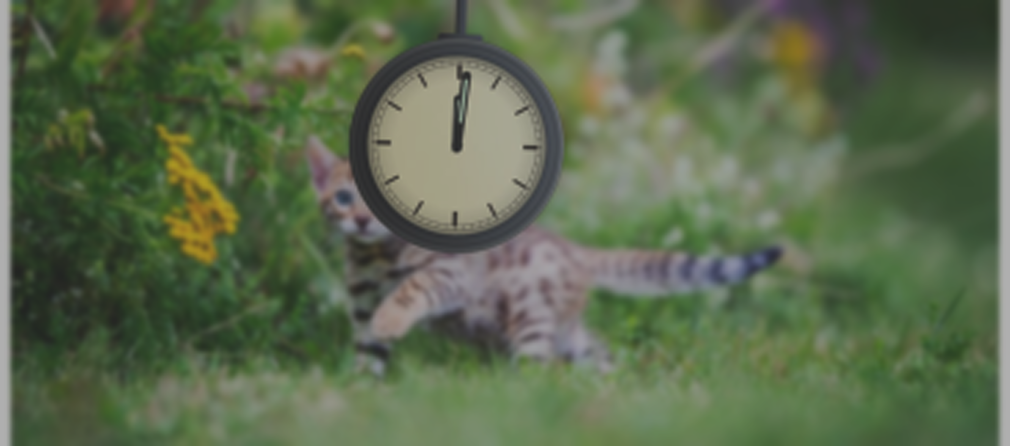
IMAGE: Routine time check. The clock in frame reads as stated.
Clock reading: 12:01
